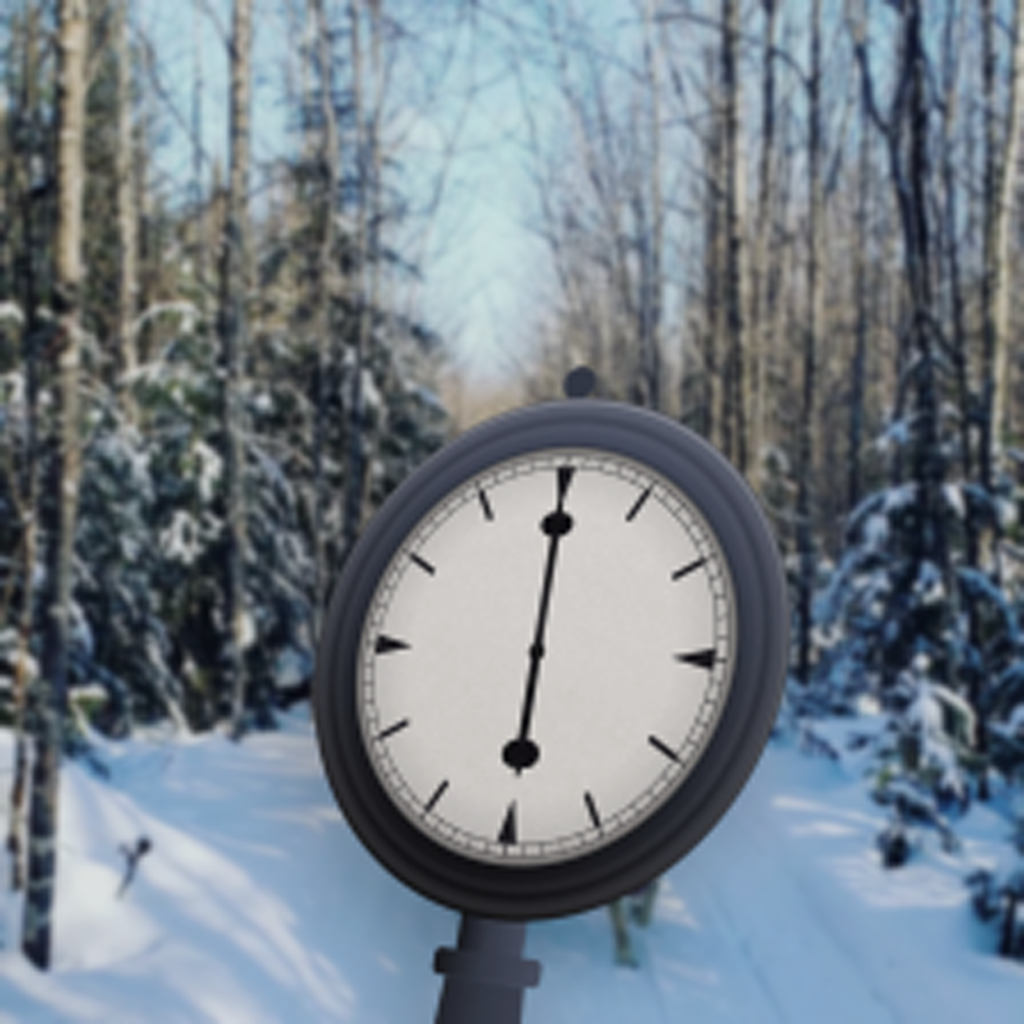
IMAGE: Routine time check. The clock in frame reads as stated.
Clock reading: 6:00
